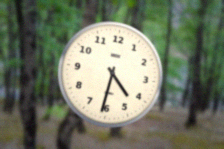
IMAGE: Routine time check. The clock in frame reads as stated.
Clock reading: 4:31
